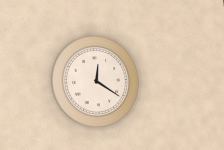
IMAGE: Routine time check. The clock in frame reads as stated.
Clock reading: 12:21
